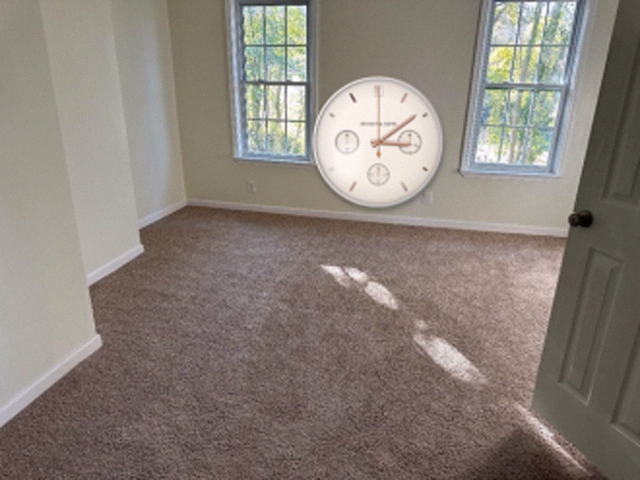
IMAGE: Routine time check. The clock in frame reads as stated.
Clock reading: 3:09
